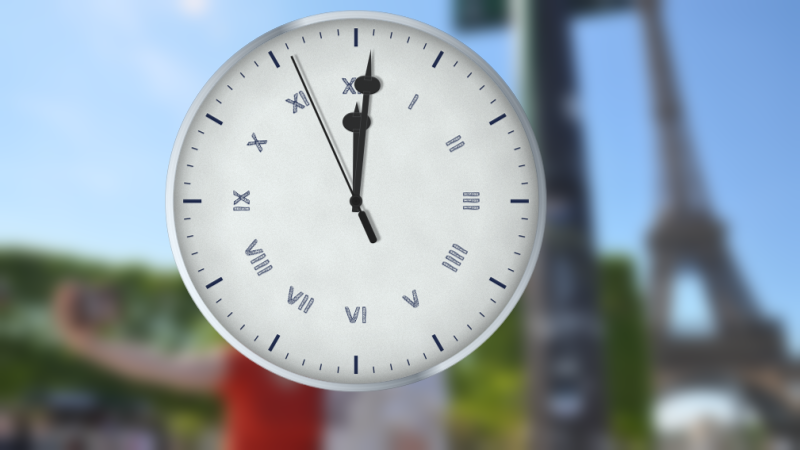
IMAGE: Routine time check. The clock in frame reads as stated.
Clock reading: 12:00:56
